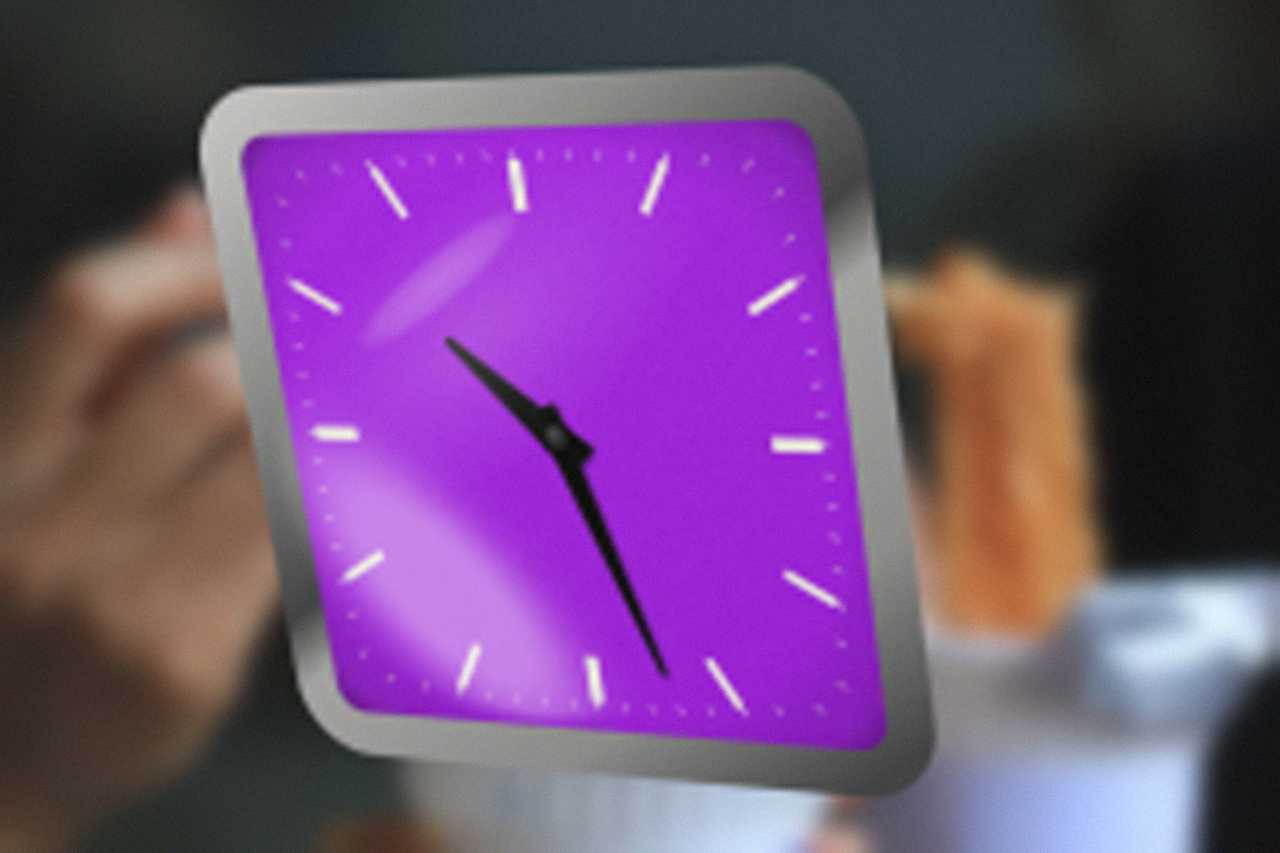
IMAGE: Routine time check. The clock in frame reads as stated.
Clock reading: 10:27
